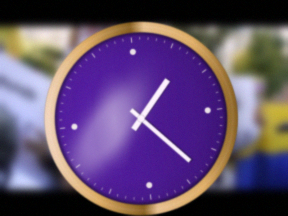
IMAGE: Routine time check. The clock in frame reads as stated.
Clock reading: 1:23
